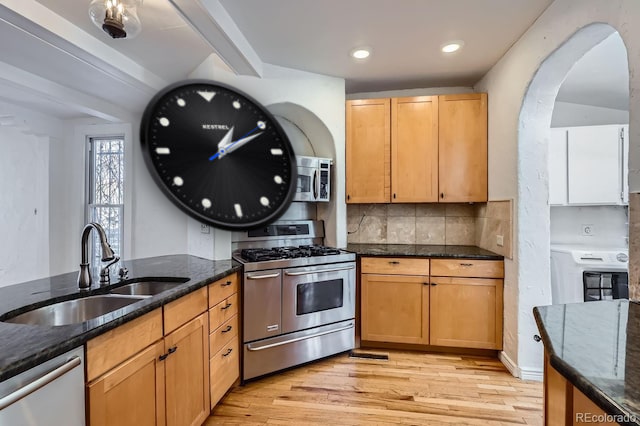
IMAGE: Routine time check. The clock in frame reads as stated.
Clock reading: 1:11:10
